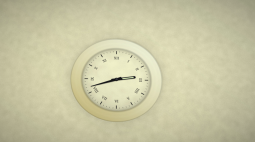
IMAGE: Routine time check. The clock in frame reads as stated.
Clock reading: 2:42
